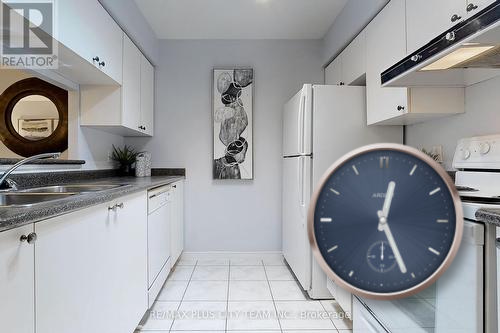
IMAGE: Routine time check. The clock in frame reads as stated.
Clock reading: 12:26
